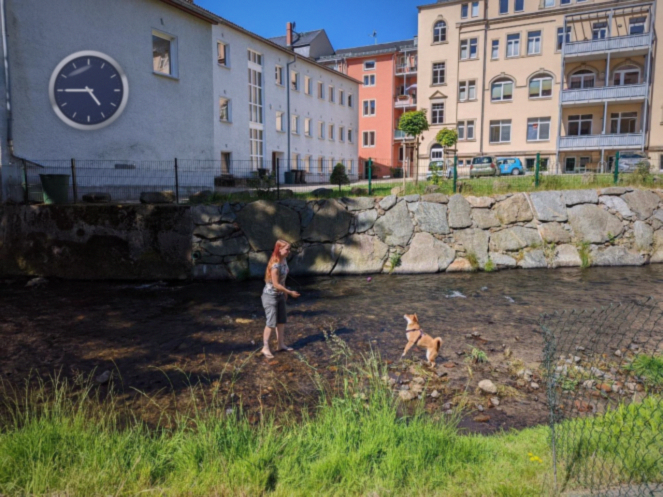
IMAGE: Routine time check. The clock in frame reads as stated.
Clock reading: 4:45
